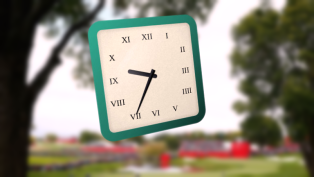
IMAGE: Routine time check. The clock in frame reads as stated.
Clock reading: 9:35
